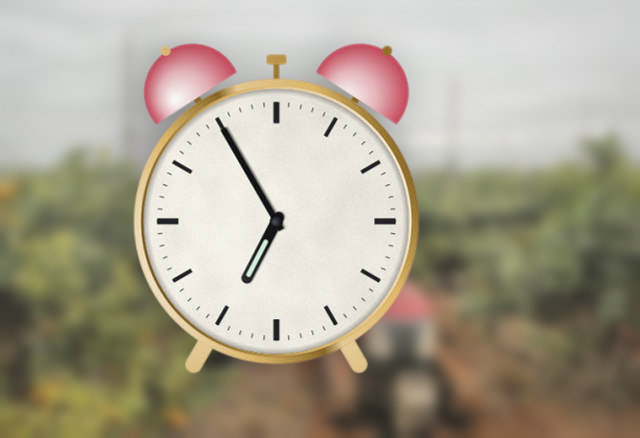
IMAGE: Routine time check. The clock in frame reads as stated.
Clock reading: 6:55
